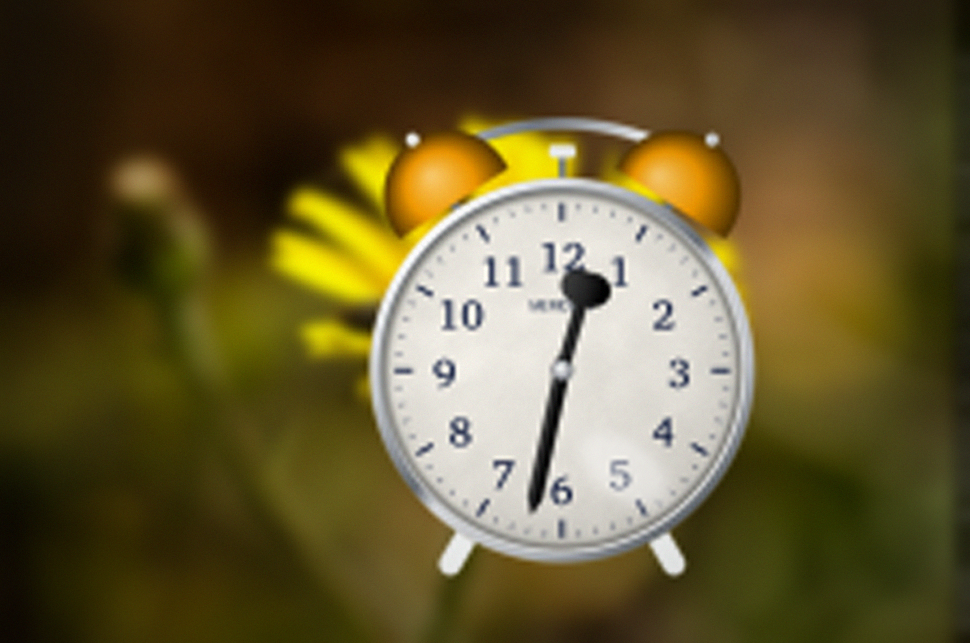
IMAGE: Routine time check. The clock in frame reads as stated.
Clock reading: 12:32
